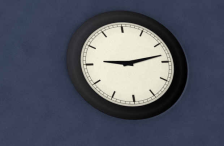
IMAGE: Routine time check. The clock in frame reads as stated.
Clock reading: 9:13
